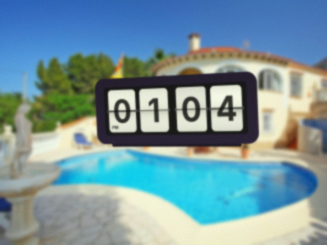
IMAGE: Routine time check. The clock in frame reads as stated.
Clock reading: 1:04
